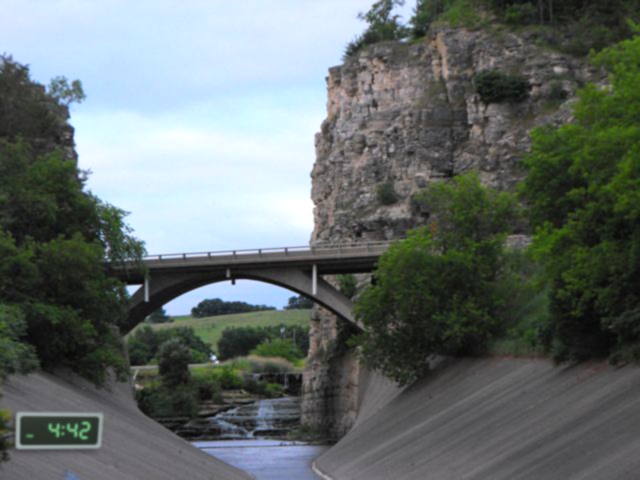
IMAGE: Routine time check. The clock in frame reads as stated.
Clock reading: 4:42
